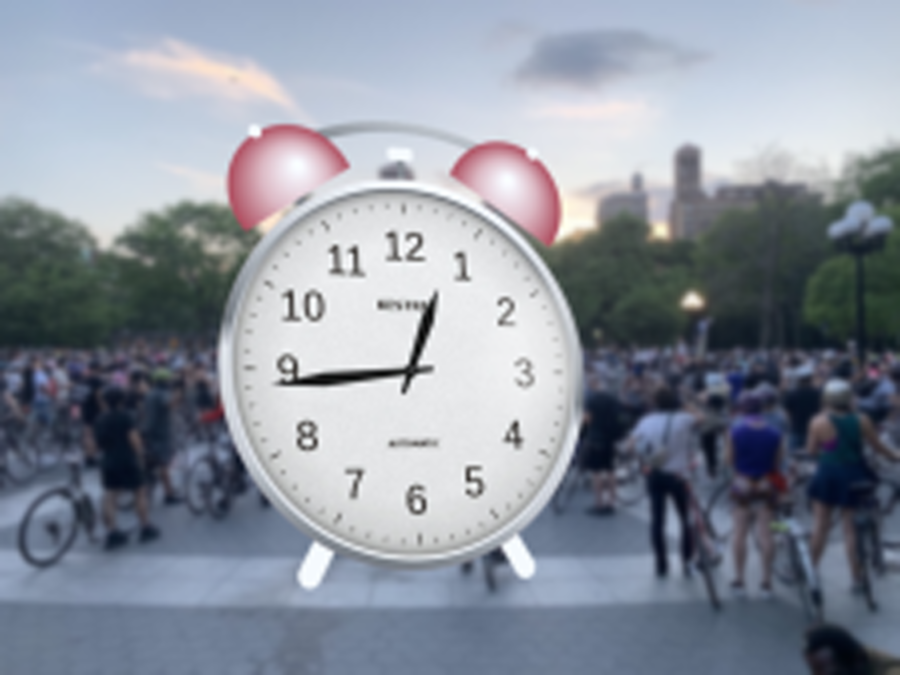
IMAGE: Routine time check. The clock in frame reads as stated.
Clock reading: 12:44
